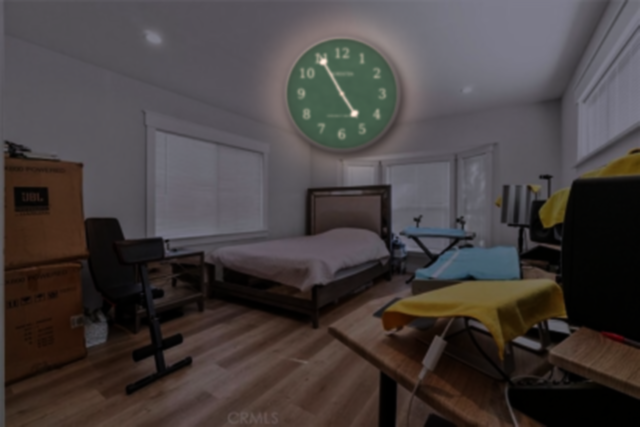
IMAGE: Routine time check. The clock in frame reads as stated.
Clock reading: 4:55
